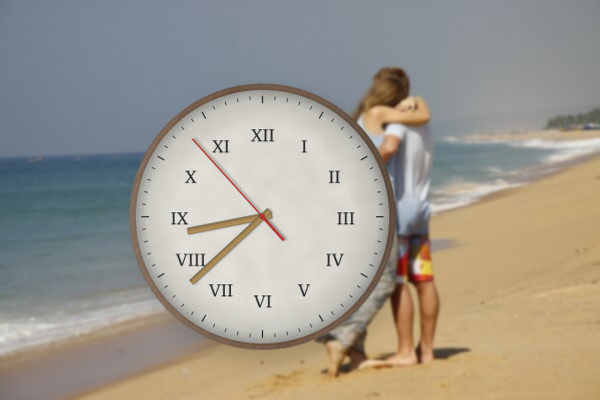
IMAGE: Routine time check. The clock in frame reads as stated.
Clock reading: 8:37:53
